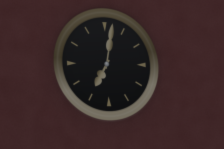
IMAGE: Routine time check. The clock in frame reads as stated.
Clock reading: 7:02
